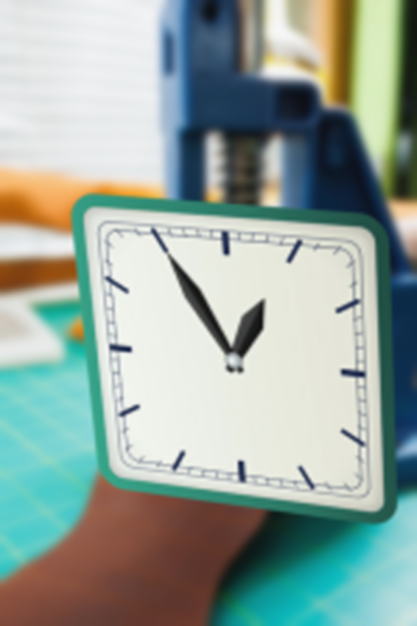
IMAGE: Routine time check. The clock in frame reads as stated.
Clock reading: 12:55
